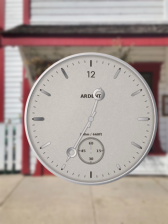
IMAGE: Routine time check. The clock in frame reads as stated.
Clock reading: 12:35
